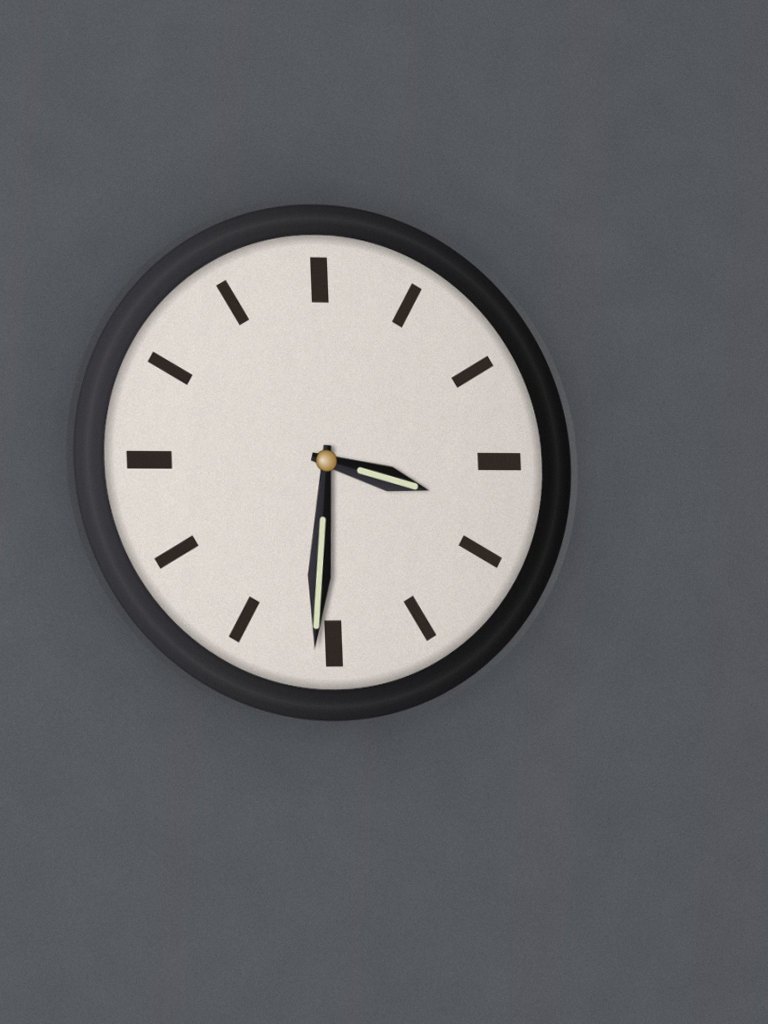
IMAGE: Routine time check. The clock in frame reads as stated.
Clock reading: 3:31
